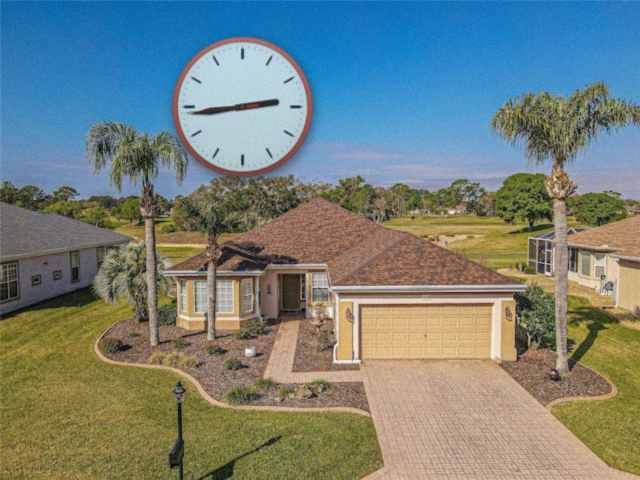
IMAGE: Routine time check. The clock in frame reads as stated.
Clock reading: 2:43:44
